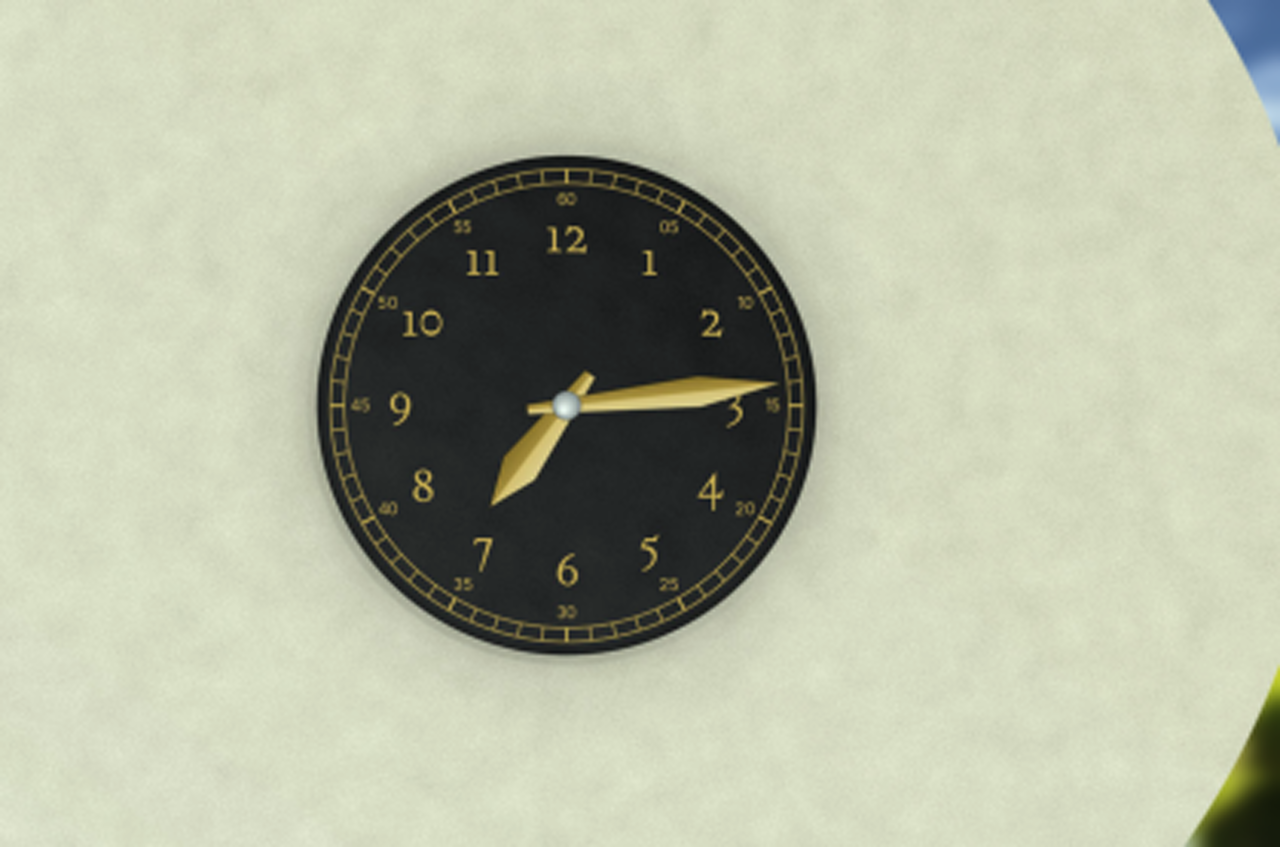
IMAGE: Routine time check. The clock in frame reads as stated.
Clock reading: 7:14
